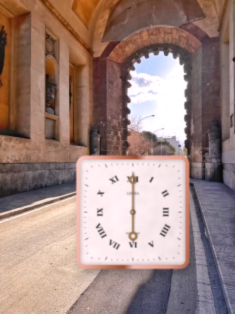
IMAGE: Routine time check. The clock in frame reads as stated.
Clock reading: 6:00
